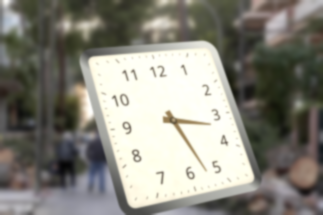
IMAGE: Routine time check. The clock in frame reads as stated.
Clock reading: 3:27
